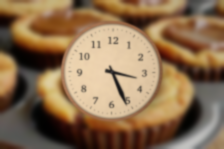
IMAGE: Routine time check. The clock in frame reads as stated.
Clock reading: 3:26
